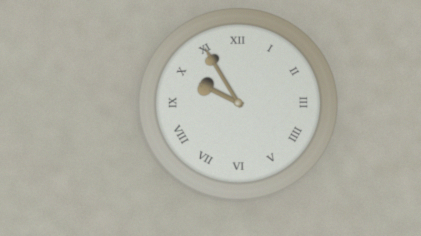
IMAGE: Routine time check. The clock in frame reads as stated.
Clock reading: 9:55
